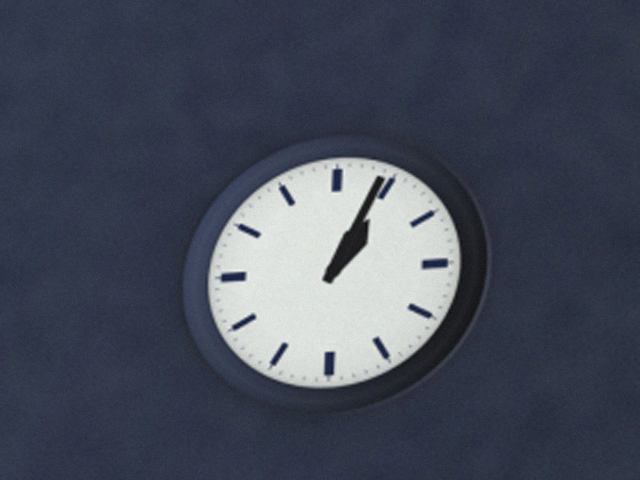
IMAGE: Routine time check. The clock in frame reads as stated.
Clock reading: 1:04
